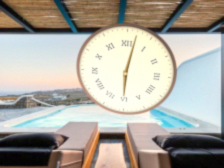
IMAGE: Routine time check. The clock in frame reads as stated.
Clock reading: 6:02
